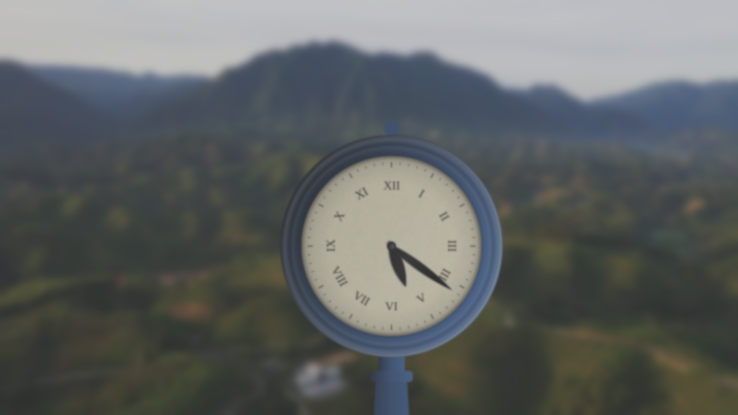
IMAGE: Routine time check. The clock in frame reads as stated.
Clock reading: 5:21
